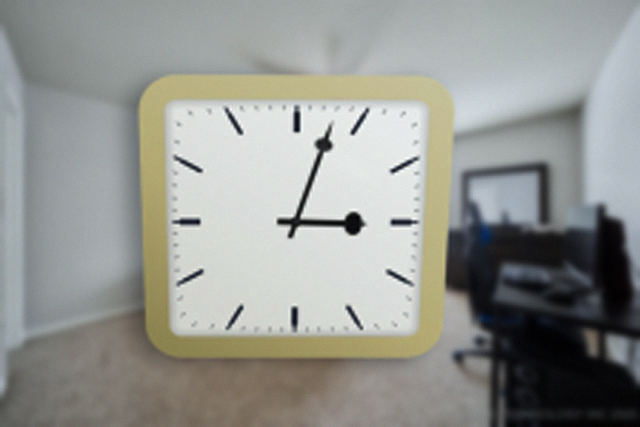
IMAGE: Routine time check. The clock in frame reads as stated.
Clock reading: 3:03
